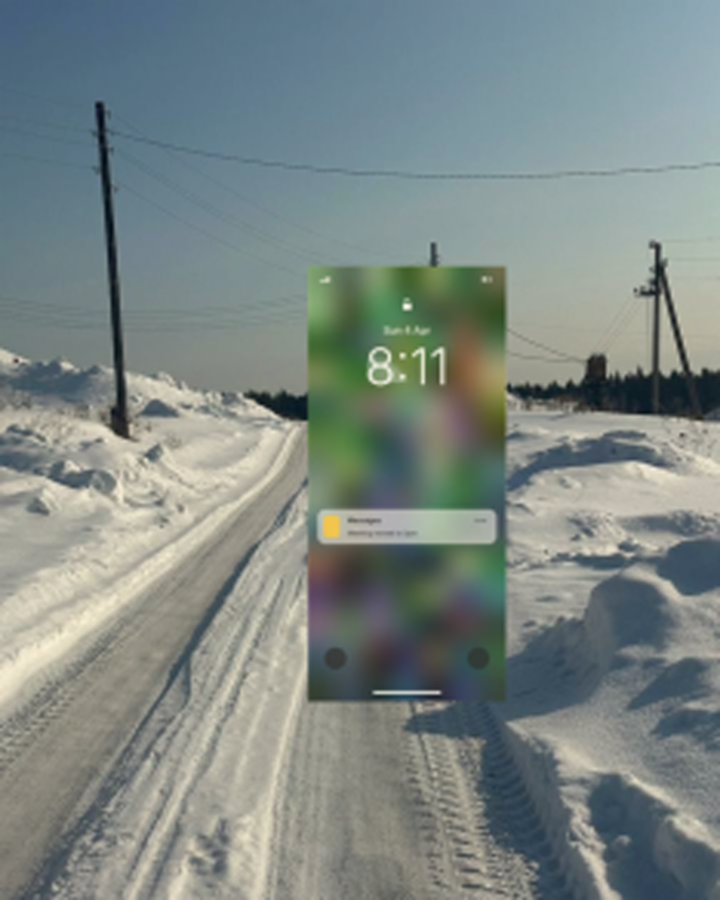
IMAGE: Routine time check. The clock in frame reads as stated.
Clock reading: 8:11
